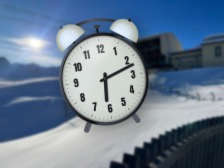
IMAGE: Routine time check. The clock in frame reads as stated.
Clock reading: 6:12
